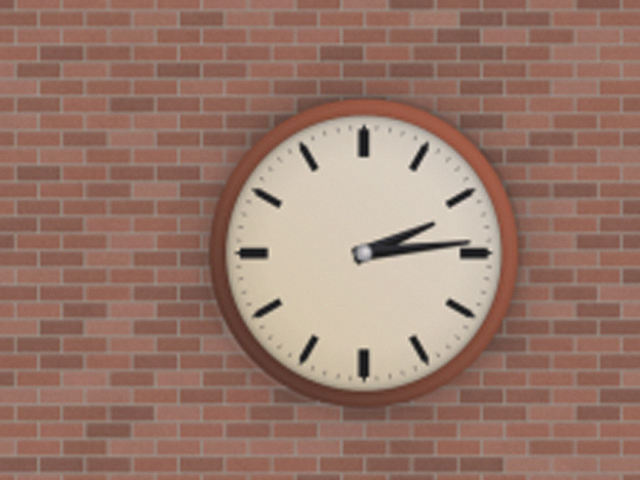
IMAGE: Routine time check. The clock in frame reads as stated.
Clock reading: 2:14
